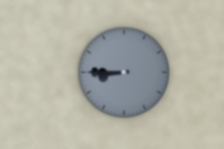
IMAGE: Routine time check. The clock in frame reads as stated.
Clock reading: 8:45
